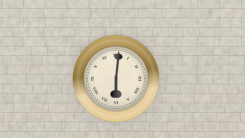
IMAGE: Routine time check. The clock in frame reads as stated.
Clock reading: 6:01
